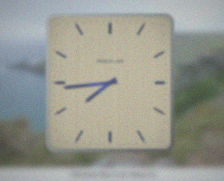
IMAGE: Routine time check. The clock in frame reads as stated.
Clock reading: 7:44
